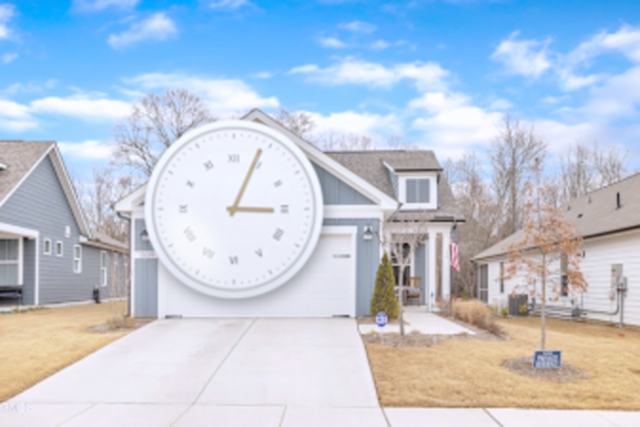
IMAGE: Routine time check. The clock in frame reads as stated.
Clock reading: 3:04
